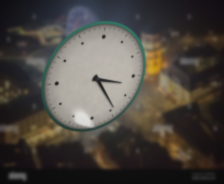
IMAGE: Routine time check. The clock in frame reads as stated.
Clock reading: 3:24
